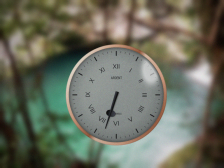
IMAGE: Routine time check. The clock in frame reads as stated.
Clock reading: 6:33
